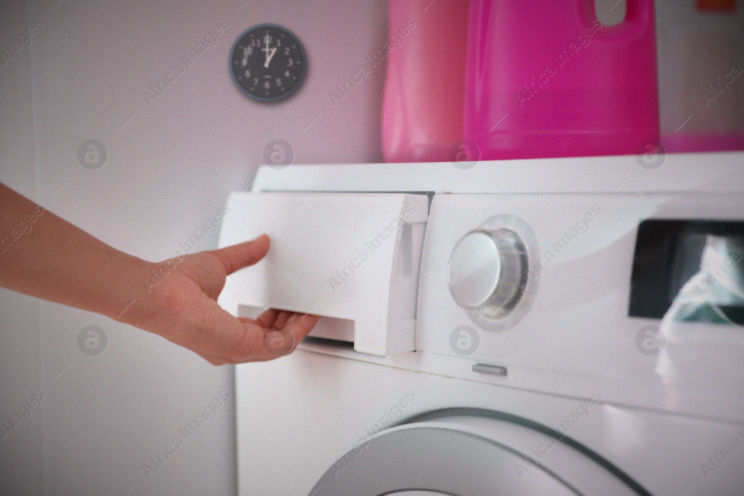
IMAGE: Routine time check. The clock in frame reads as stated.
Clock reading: 1:00
